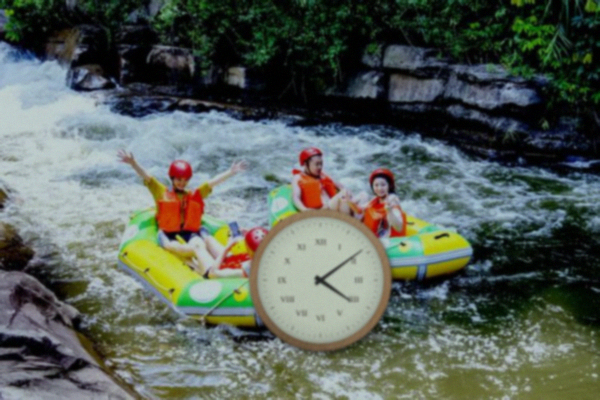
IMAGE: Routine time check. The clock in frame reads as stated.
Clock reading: 4:09
